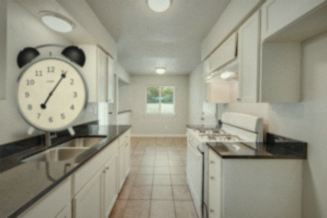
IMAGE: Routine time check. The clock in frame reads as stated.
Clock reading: 7:06
